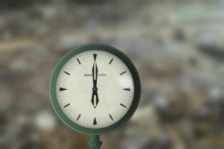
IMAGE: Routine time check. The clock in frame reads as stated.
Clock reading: 6:00
